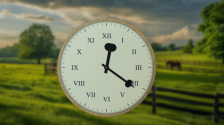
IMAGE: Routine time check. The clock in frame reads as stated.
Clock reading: 12:21
